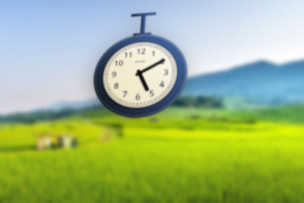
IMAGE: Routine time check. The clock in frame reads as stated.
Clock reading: 5:10
